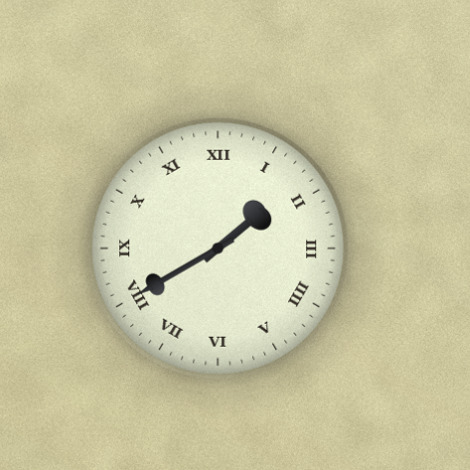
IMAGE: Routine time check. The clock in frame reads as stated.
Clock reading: 1:40
